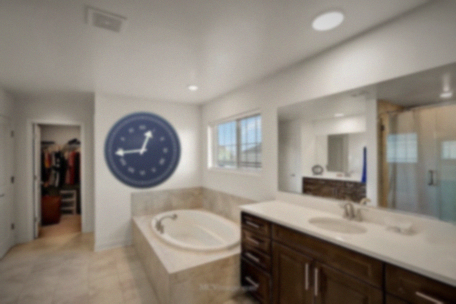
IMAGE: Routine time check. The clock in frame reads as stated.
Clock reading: 12:44
